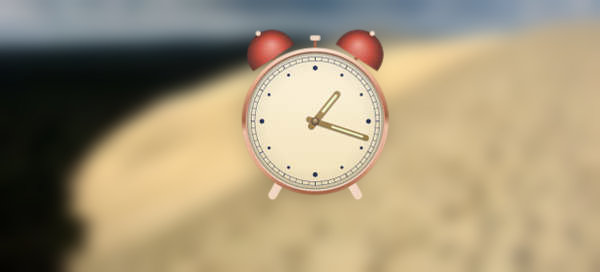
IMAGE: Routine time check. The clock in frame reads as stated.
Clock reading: 1:18
